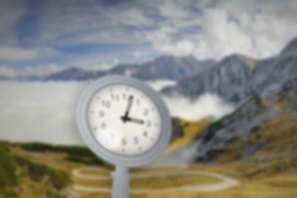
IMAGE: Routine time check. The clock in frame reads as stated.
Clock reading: 3:02
